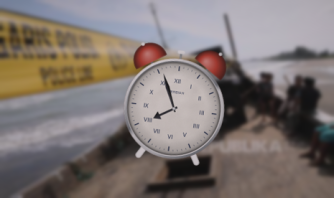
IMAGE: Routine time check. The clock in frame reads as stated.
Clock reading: 7:56
